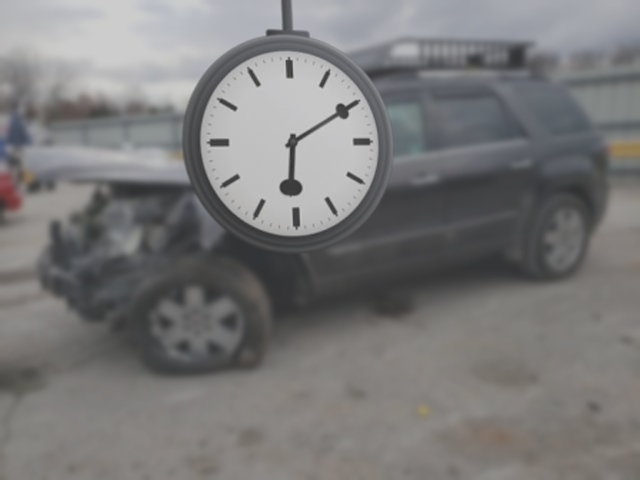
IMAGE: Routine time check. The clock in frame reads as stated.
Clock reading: 6:10
